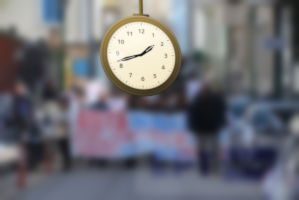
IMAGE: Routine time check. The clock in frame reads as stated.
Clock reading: 1:42
